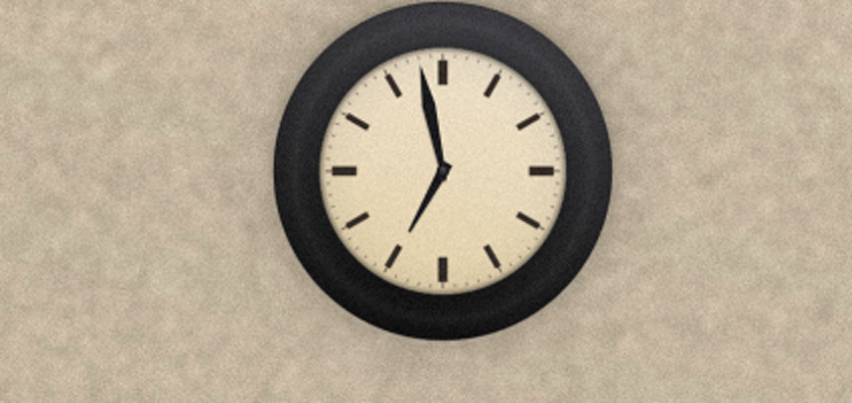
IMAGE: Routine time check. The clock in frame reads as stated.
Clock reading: 6:58
